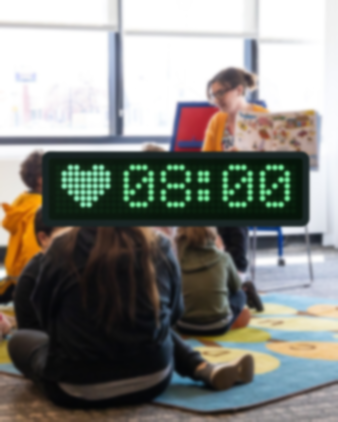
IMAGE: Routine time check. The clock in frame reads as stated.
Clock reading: 8:00
